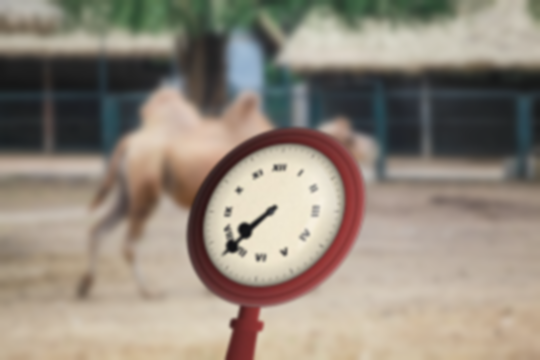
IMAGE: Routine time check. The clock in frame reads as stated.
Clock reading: 7:37
